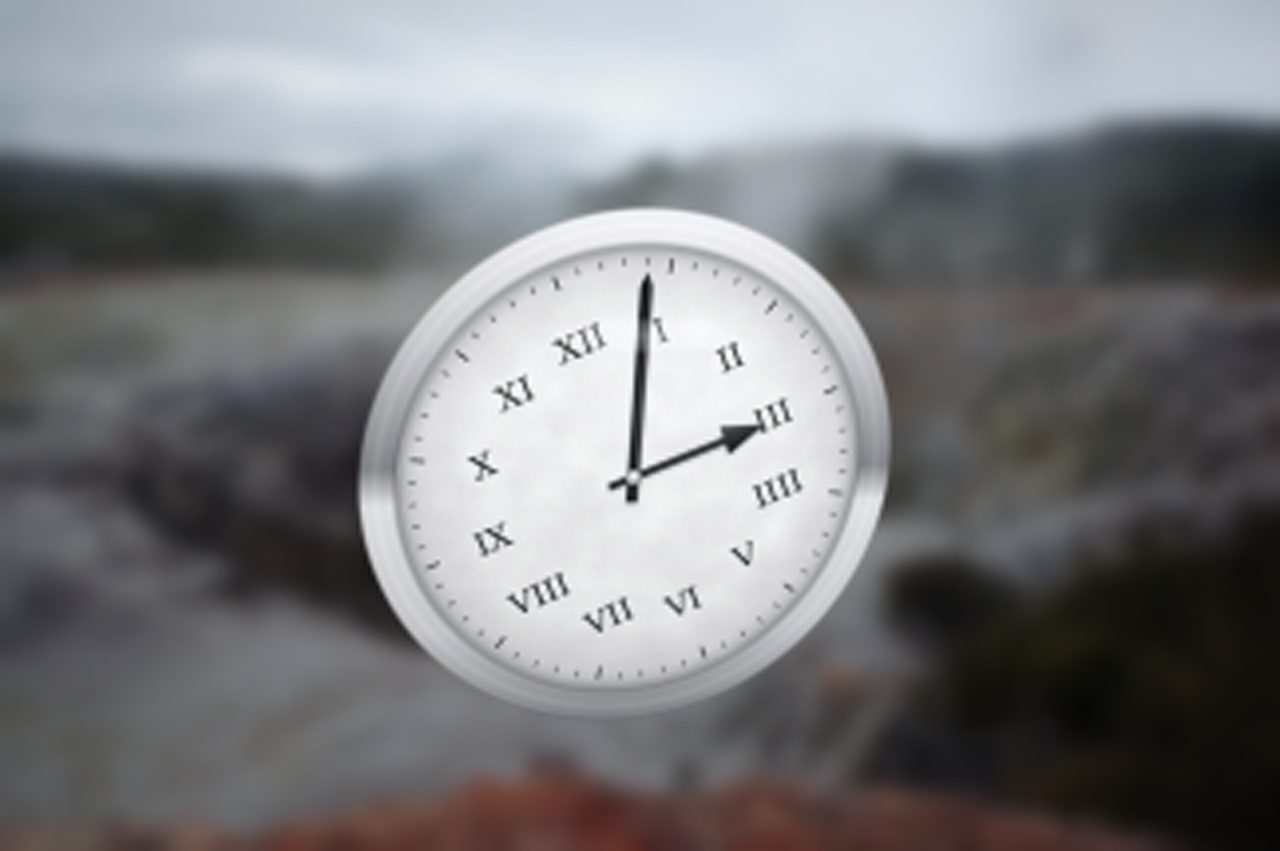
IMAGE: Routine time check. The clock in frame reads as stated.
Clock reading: 3:04
